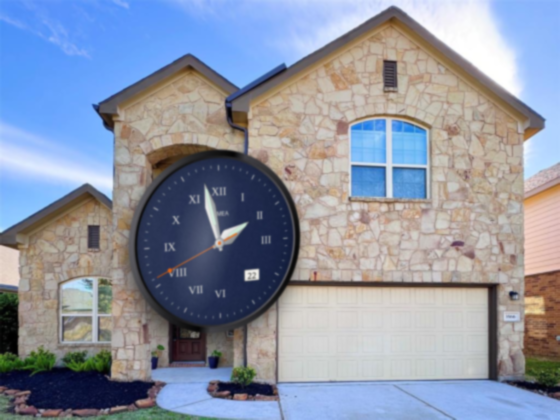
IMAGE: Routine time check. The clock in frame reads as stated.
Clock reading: 1:57:41
